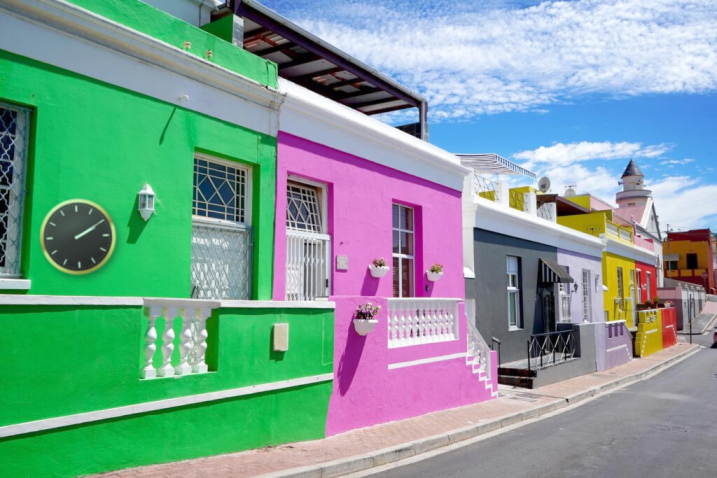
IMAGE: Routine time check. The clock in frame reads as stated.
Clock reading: 2:10
